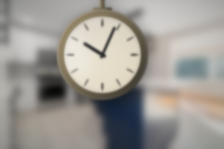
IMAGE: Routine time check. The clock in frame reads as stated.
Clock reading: 10:04
